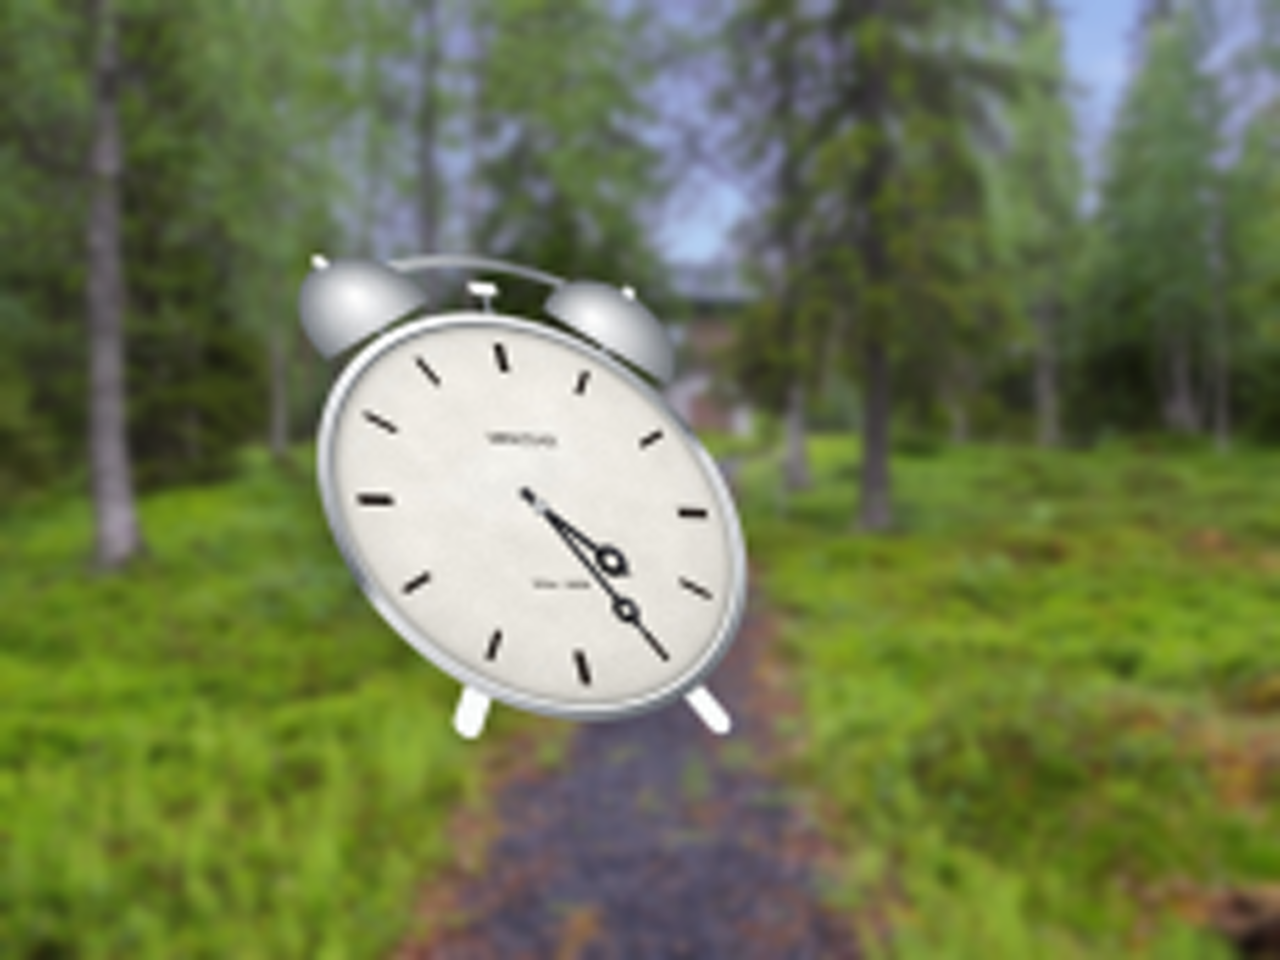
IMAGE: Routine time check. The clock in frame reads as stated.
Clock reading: 4:25
